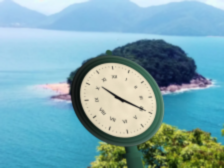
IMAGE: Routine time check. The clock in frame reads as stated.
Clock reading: 10:20
